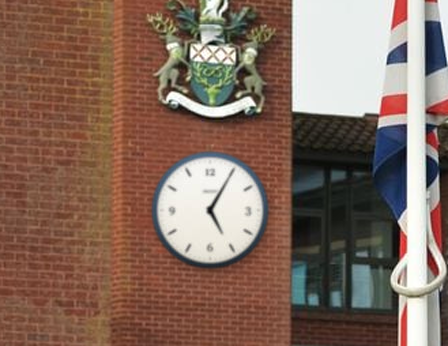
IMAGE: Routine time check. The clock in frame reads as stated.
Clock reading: 5:05
